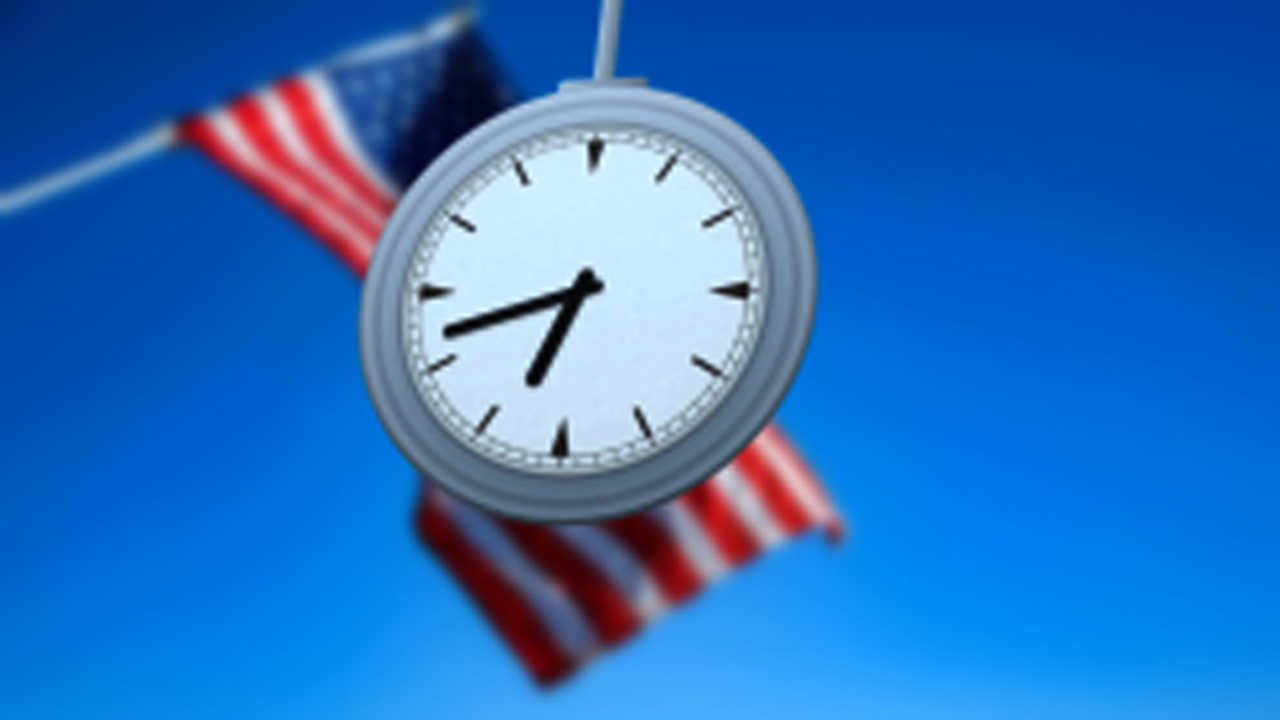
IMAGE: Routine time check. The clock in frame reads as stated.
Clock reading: 6:42
